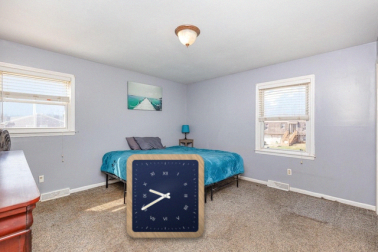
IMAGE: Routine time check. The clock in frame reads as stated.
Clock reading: 9:40
